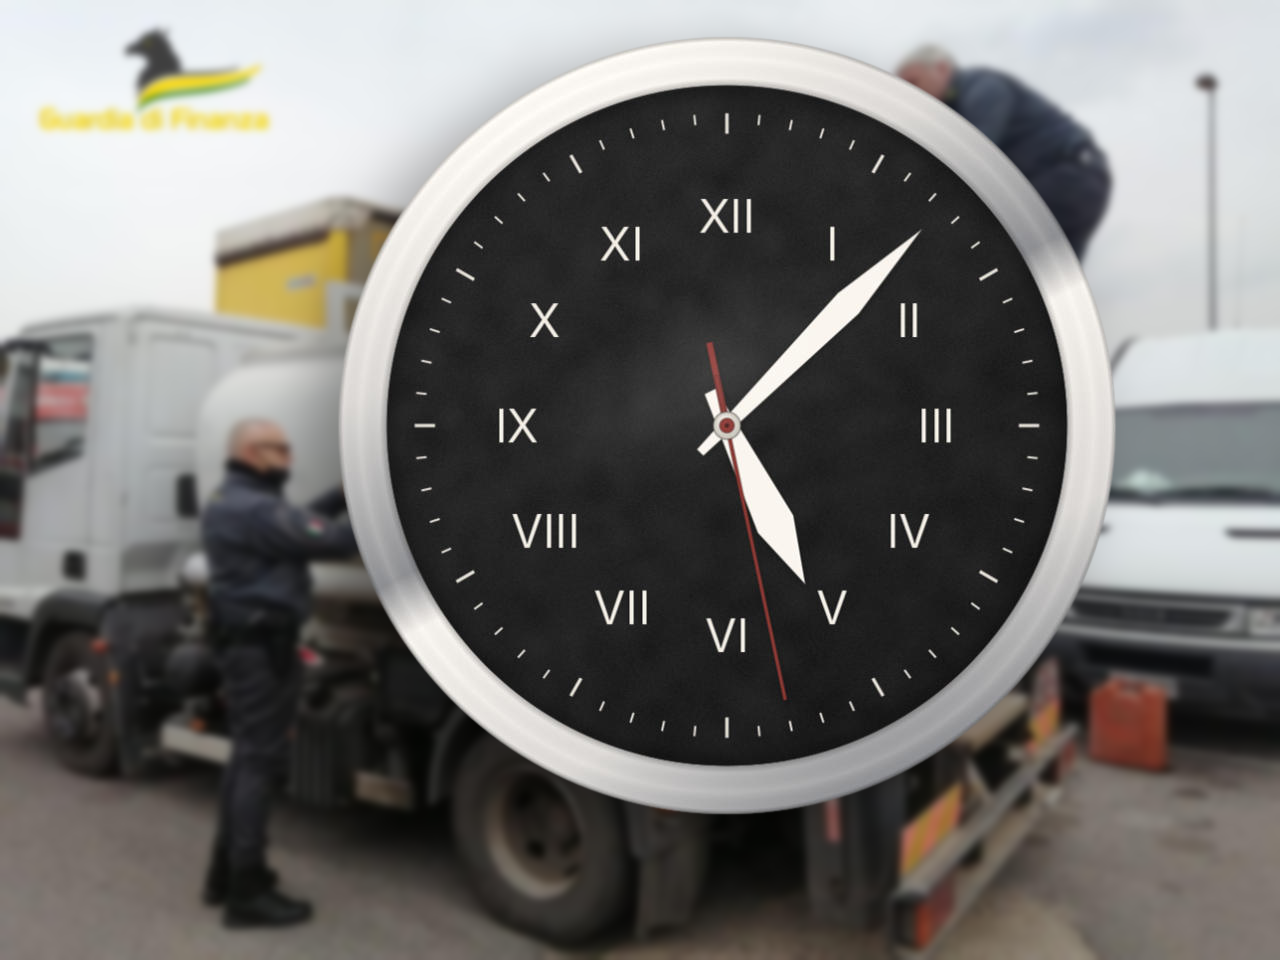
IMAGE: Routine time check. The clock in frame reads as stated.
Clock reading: 5:07:28
